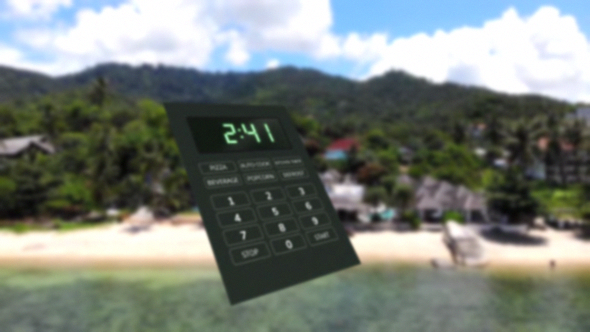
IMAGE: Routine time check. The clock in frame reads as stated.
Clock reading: 2:41
